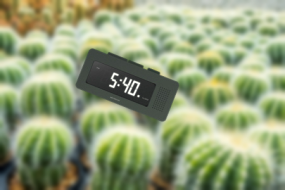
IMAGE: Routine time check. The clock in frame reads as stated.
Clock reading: 5:40
